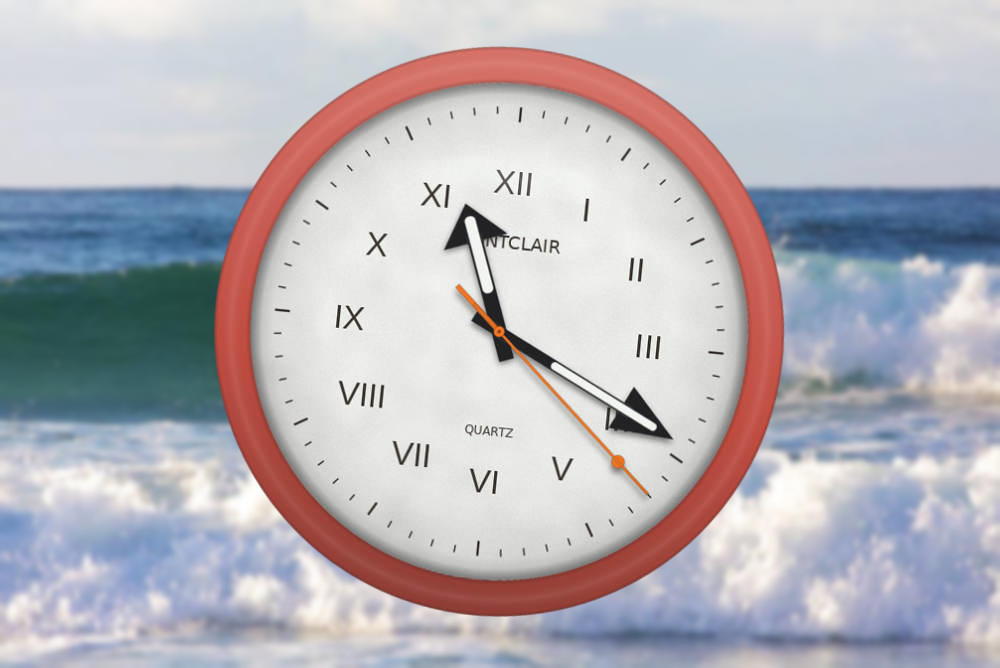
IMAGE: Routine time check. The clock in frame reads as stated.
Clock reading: 11:19:22
